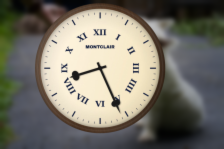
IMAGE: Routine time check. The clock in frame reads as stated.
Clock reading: 8:26
